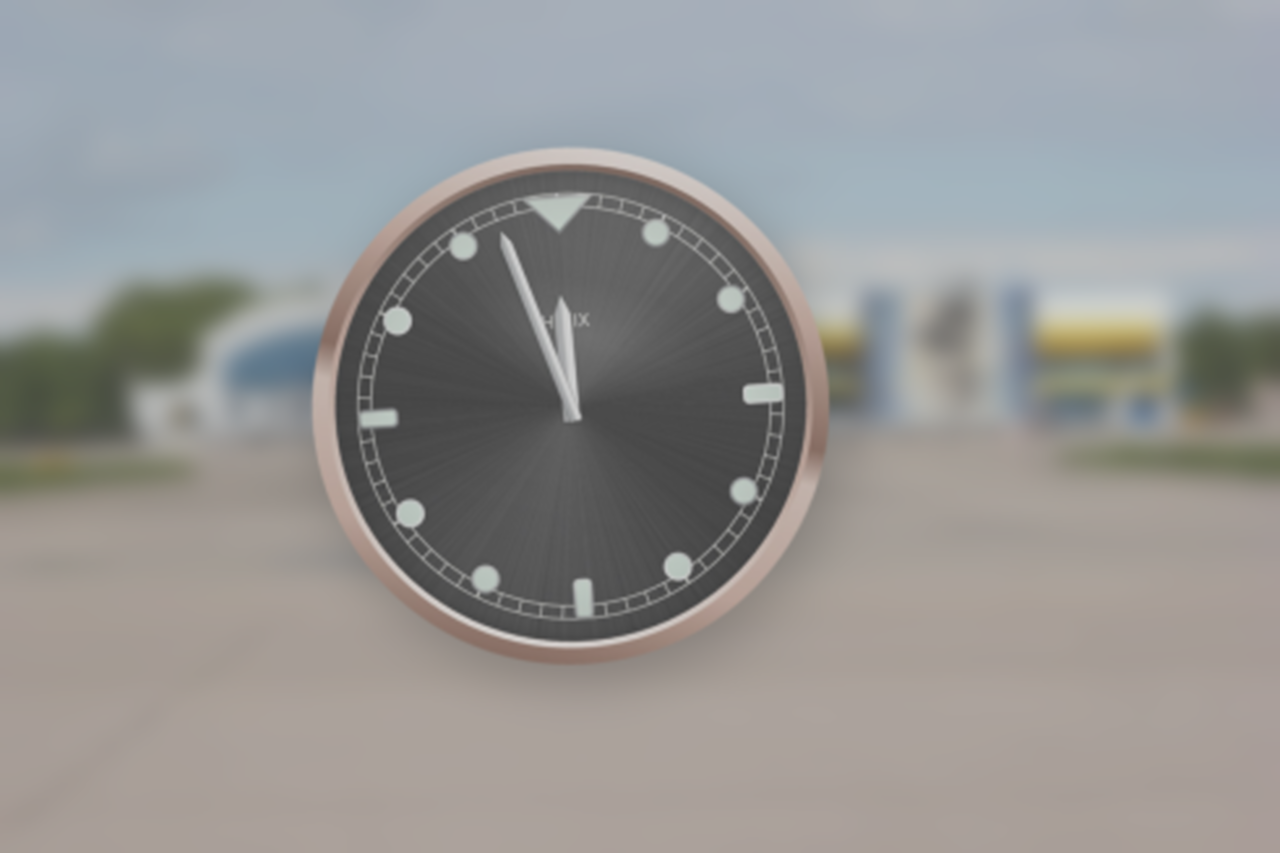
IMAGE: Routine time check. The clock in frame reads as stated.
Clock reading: 11:57
